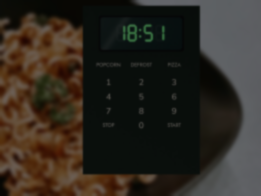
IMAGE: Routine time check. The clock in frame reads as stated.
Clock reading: 18:51
